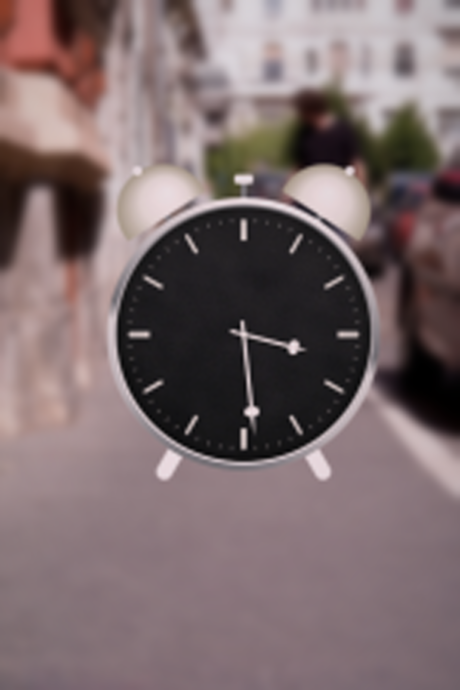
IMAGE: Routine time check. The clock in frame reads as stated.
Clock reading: 3:29
